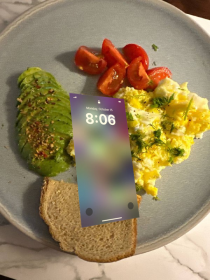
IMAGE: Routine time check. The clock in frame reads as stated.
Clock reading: 8:06
